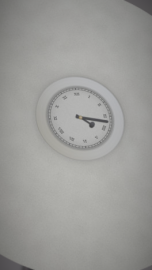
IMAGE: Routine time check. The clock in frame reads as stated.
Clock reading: 4:17
